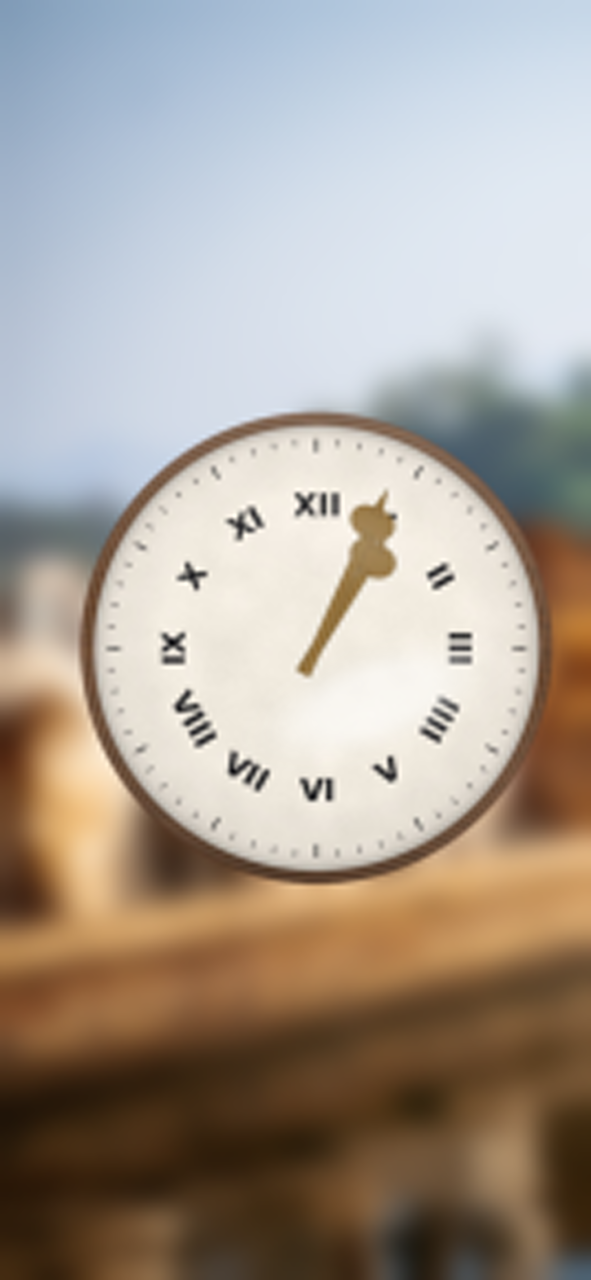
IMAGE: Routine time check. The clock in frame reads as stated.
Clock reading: 1:04
